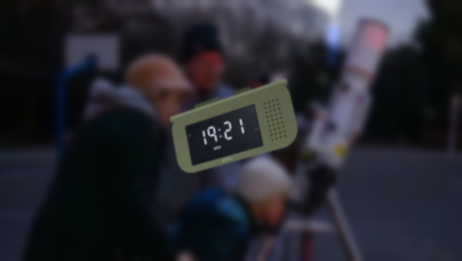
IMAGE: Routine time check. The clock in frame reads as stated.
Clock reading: 19:21
